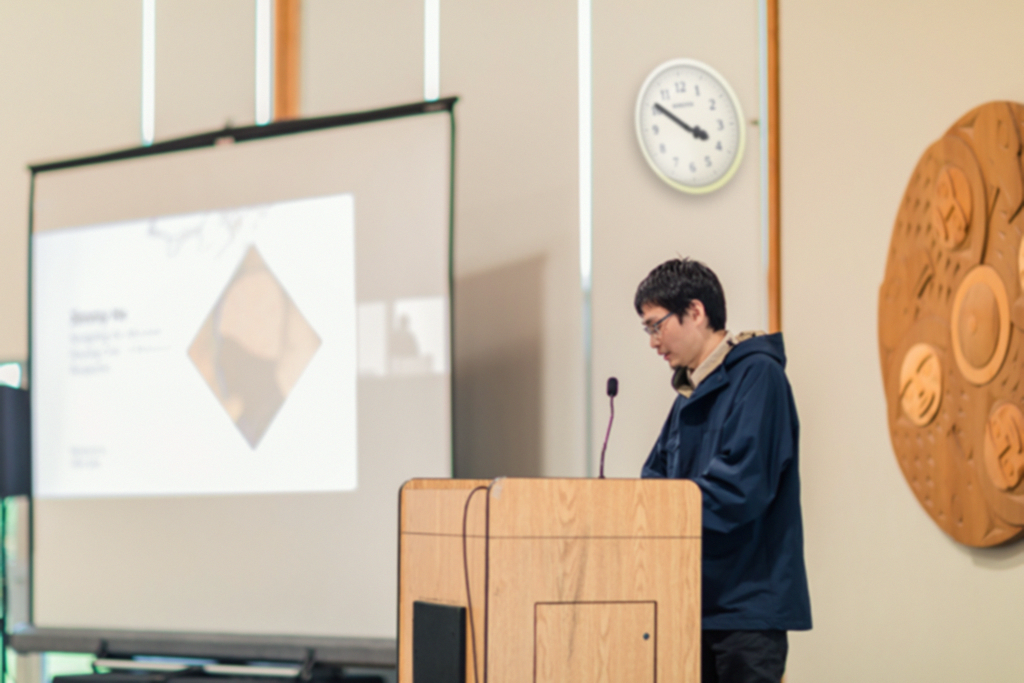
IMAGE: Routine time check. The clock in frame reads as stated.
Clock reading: 3:51
